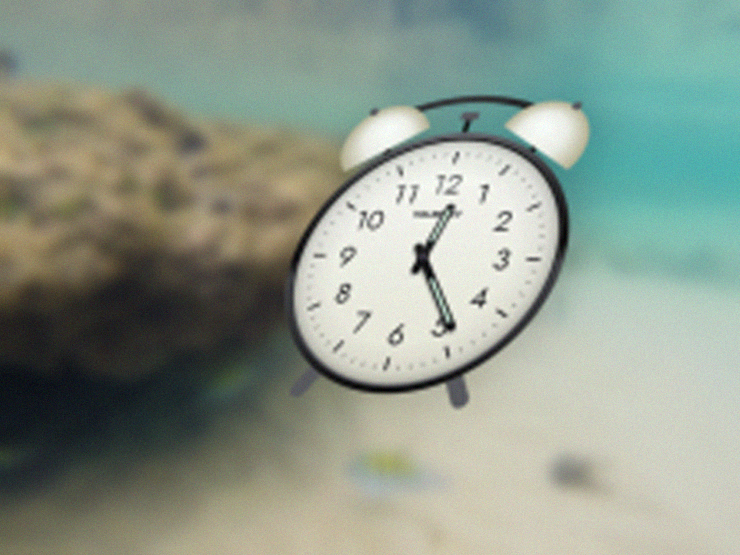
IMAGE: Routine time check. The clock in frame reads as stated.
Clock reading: 12:24
